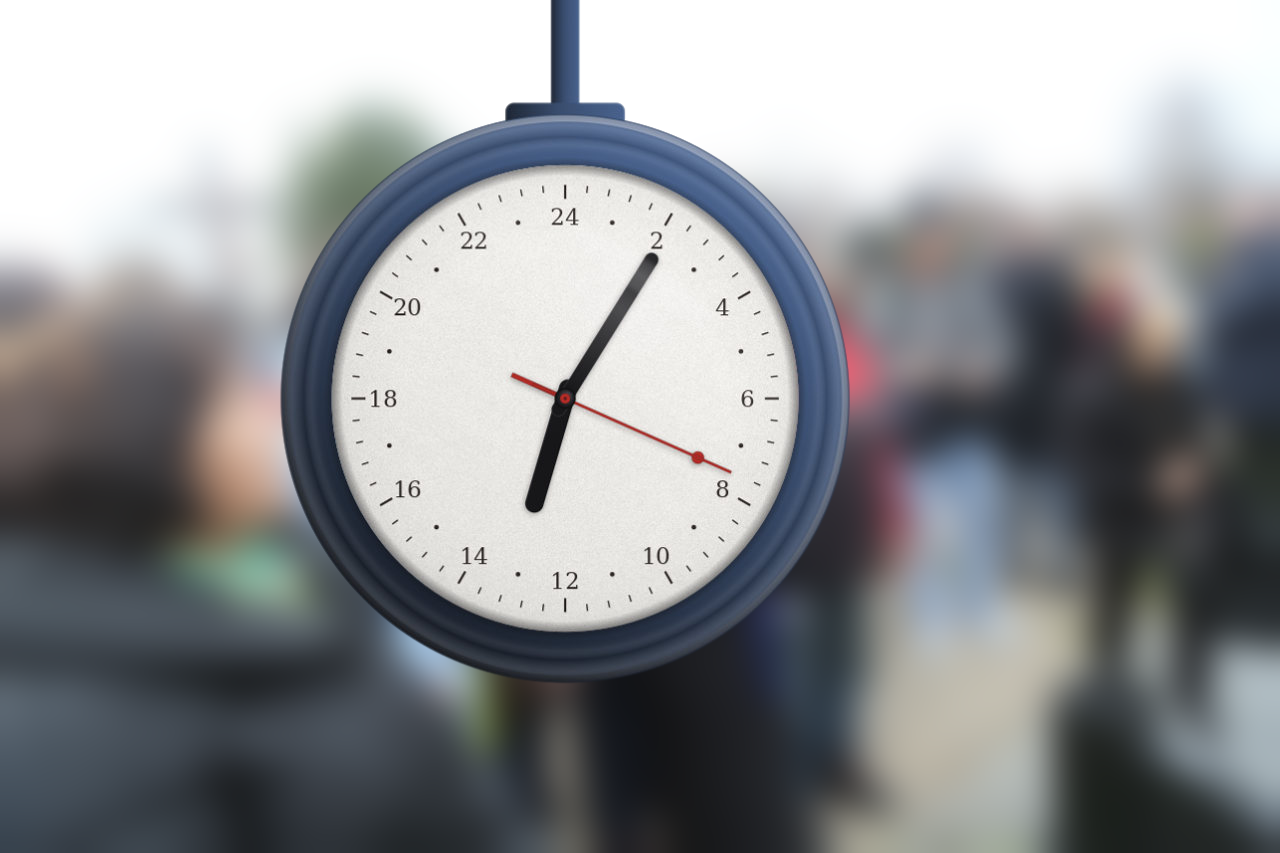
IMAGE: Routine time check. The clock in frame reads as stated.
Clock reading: 13:05:19
